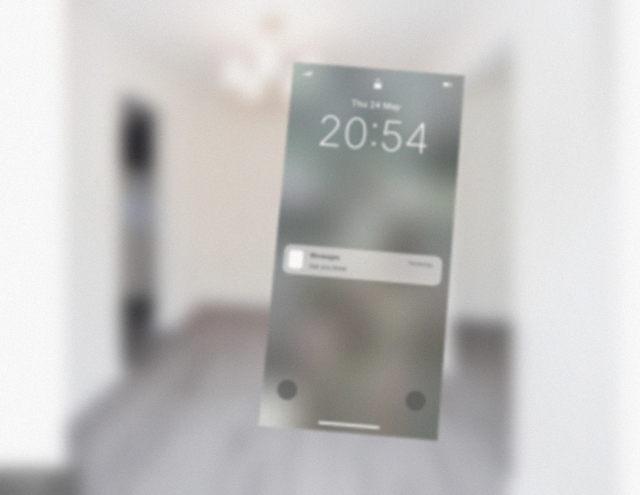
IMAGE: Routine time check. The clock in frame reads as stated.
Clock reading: 20:54
